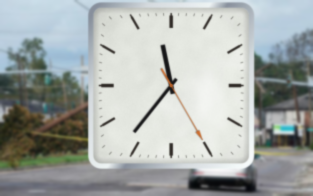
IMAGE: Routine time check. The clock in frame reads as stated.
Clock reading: 11:36:25
